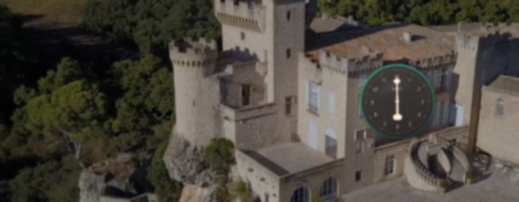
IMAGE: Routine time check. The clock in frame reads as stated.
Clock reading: 6:00
